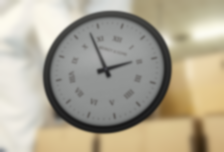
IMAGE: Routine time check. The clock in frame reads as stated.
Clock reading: 1:53
